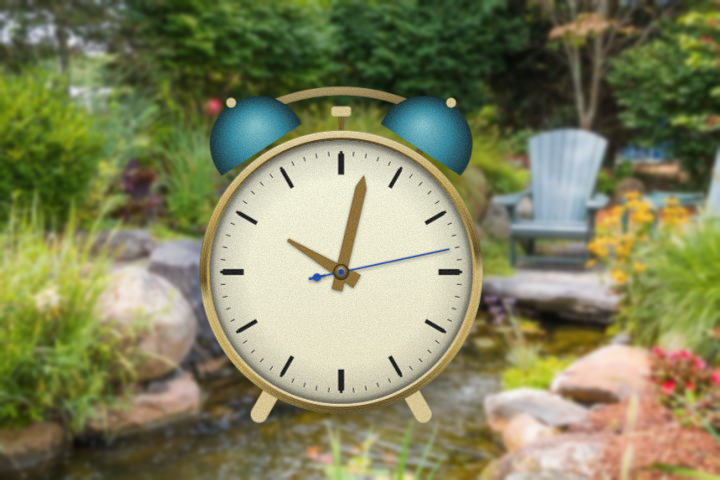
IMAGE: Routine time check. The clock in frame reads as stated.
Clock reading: 10:02:13
